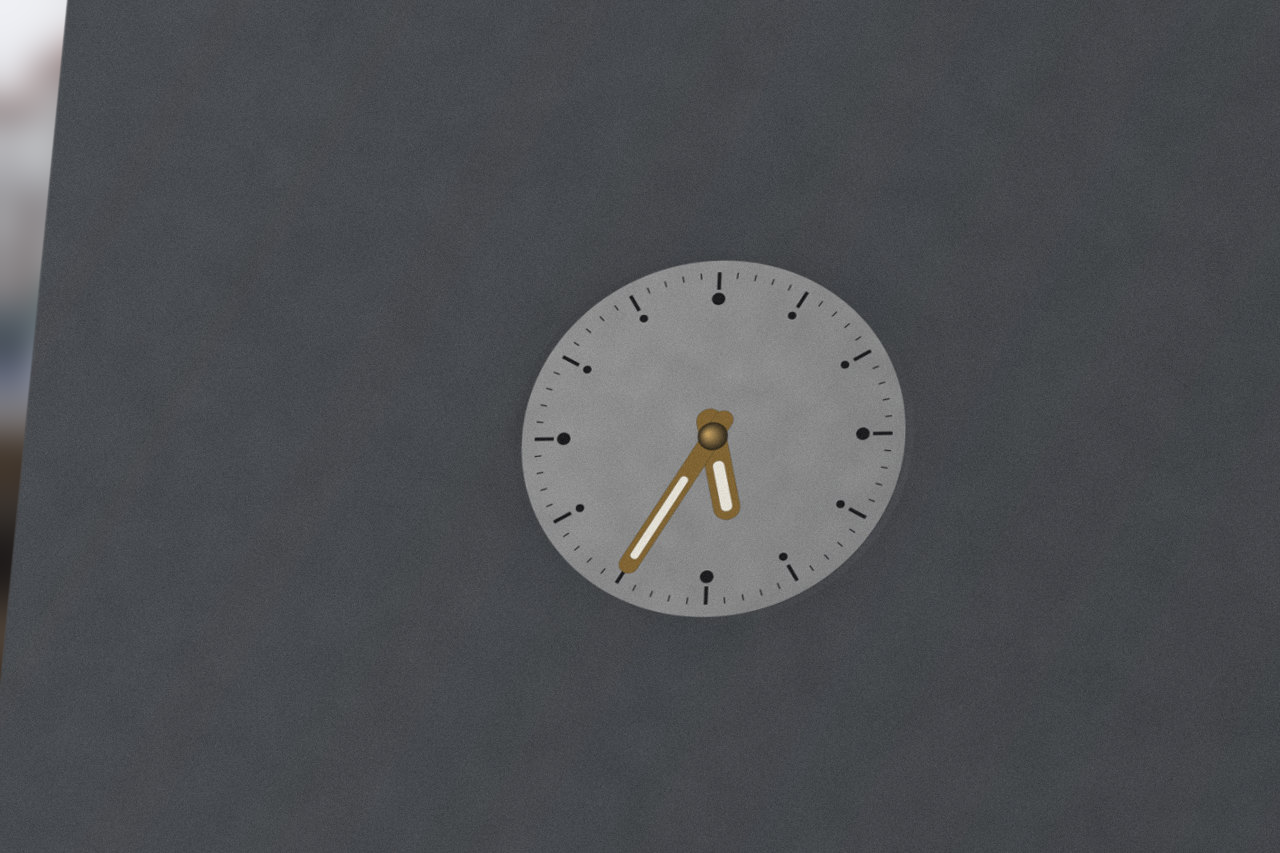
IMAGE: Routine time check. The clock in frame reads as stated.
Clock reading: 5:35
